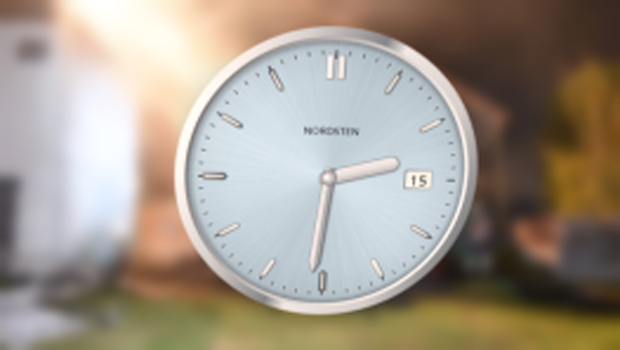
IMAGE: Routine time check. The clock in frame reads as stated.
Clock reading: 2:31
